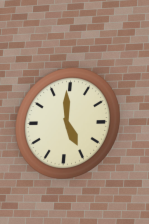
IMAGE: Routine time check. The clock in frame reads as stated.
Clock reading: 4:59
